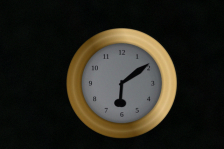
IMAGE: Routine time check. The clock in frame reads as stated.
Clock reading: 6:09
